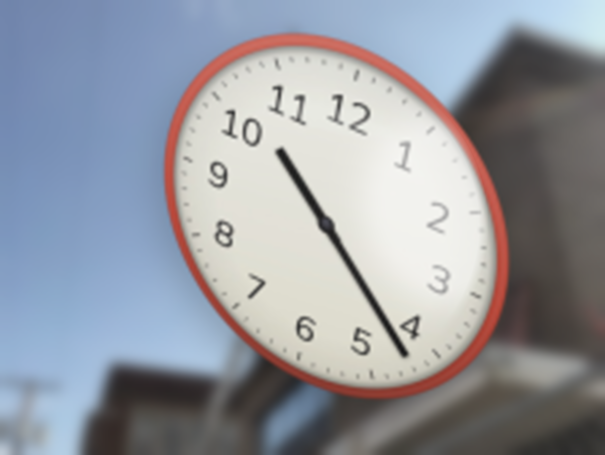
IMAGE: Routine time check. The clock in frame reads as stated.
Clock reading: 10:22
